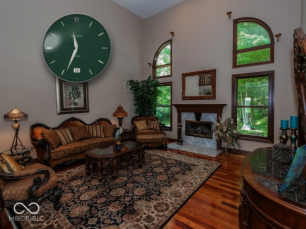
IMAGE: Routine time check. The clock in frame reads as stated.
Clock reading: 11:34
